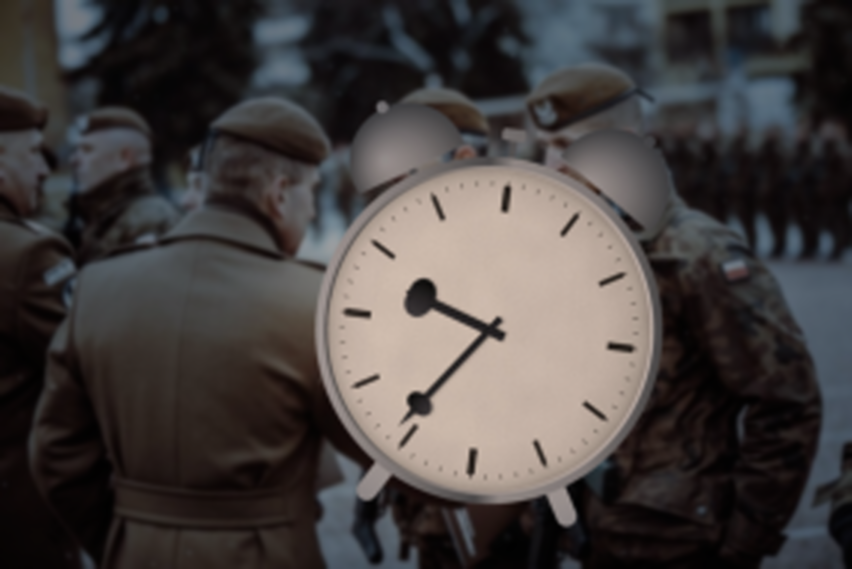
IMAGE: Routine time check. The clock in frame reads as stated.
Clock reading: 9:36
